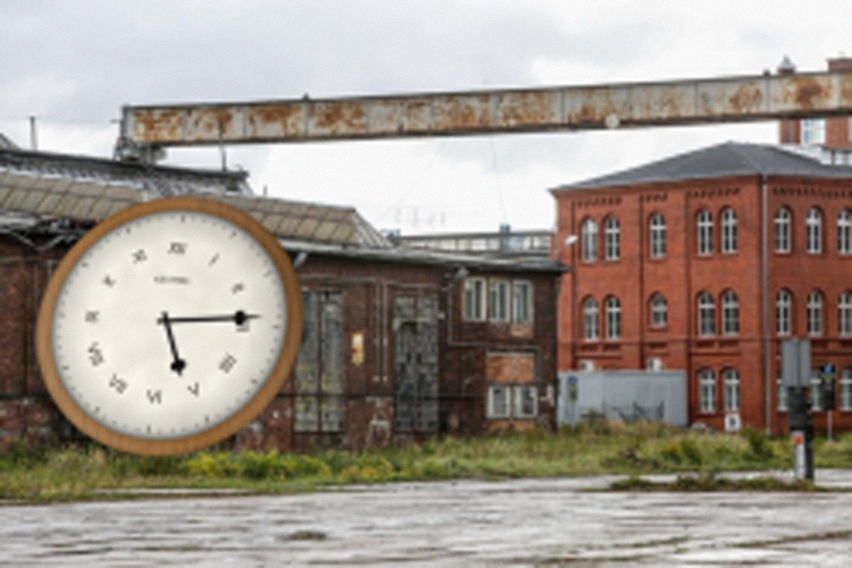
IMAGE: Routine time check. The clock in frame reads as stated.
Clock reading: 5:14
